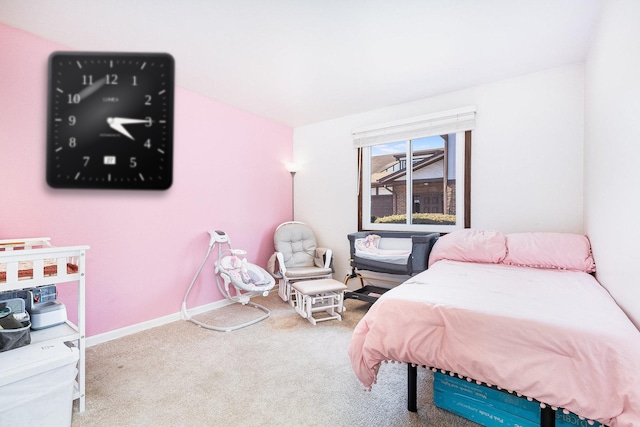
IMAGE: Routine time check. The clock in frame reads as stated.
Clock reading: 4:15
